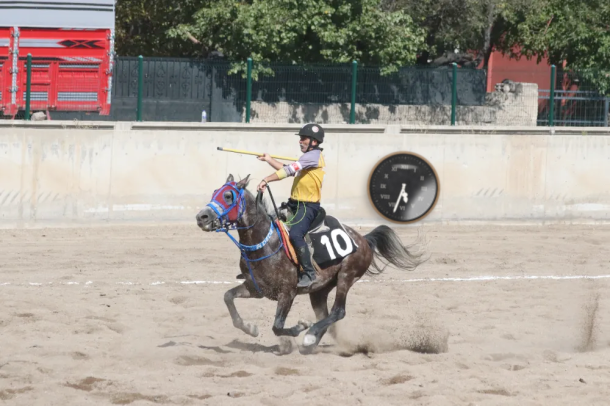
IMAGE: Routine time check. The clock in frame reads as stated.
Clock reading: 5:33
